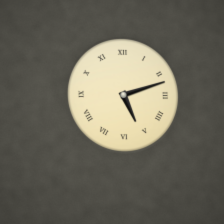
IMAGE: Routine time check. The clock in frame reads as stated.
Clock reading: 5:12
